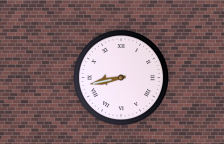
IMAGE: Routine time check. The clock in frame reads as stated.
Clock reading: 8:43
